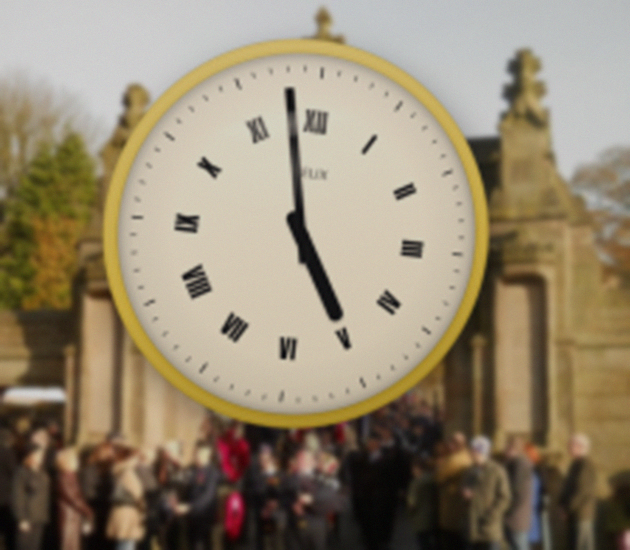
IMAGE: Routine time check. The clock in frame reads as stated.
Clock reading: 4:58
